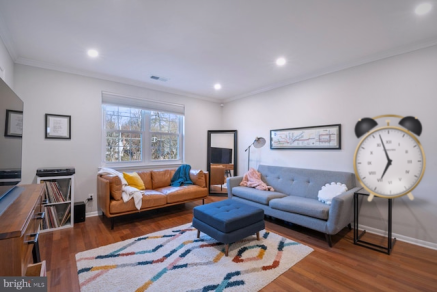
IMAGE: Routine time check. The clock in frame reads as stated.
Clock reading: 6:57
